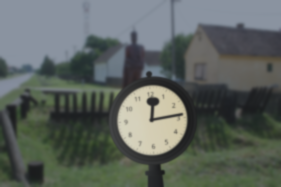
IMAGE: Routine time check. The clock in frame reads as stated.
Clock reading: 12:14
